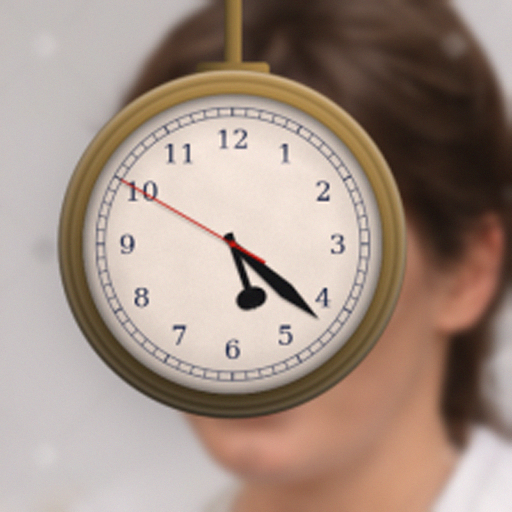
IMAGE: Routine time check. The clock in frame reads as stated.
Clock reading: 5:21:50
